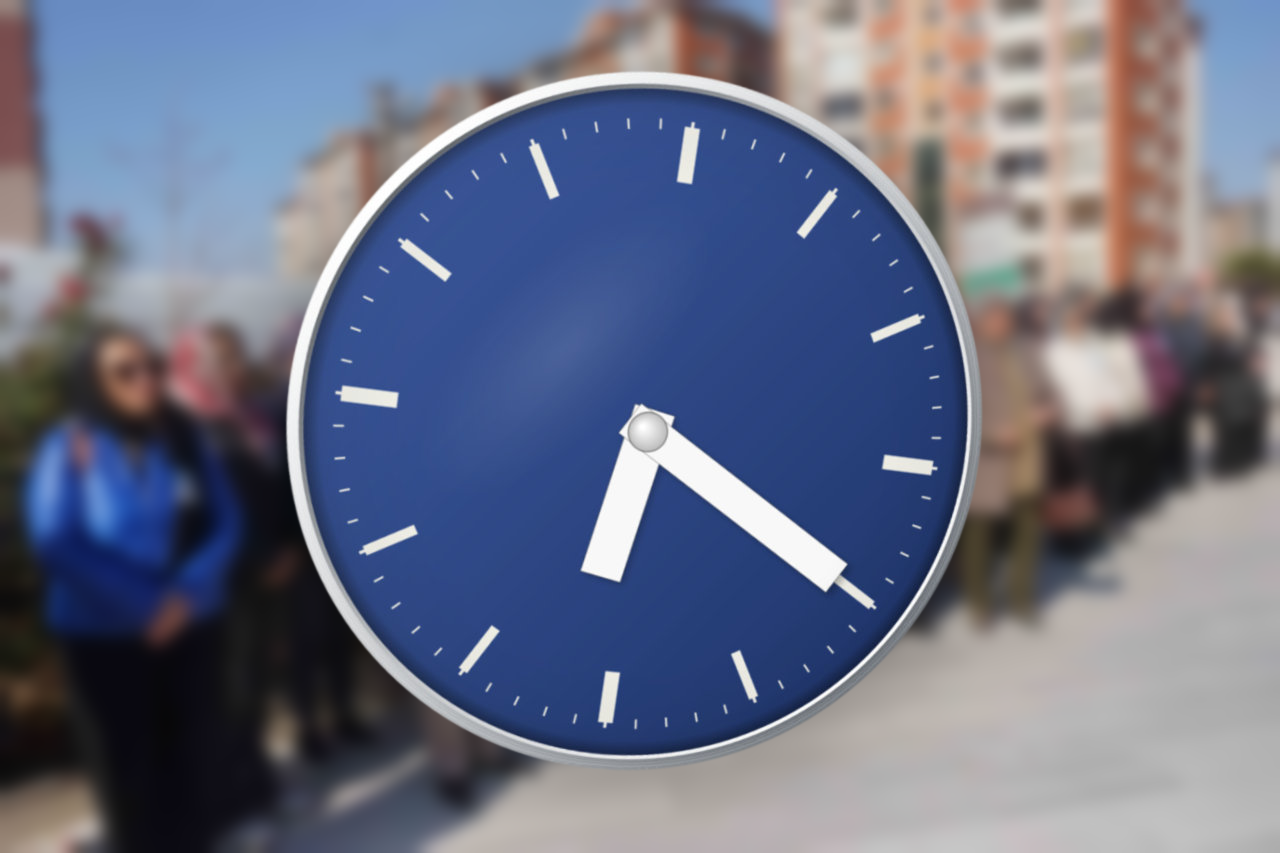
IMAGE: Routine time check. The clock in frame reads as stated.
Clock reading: 6:20
